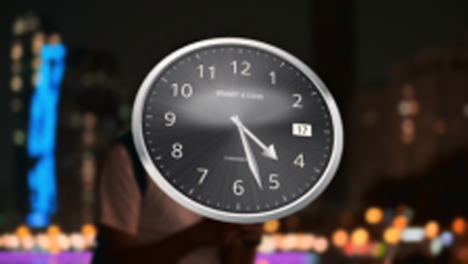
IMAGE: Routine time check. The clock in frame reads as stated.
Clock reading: 4:27
